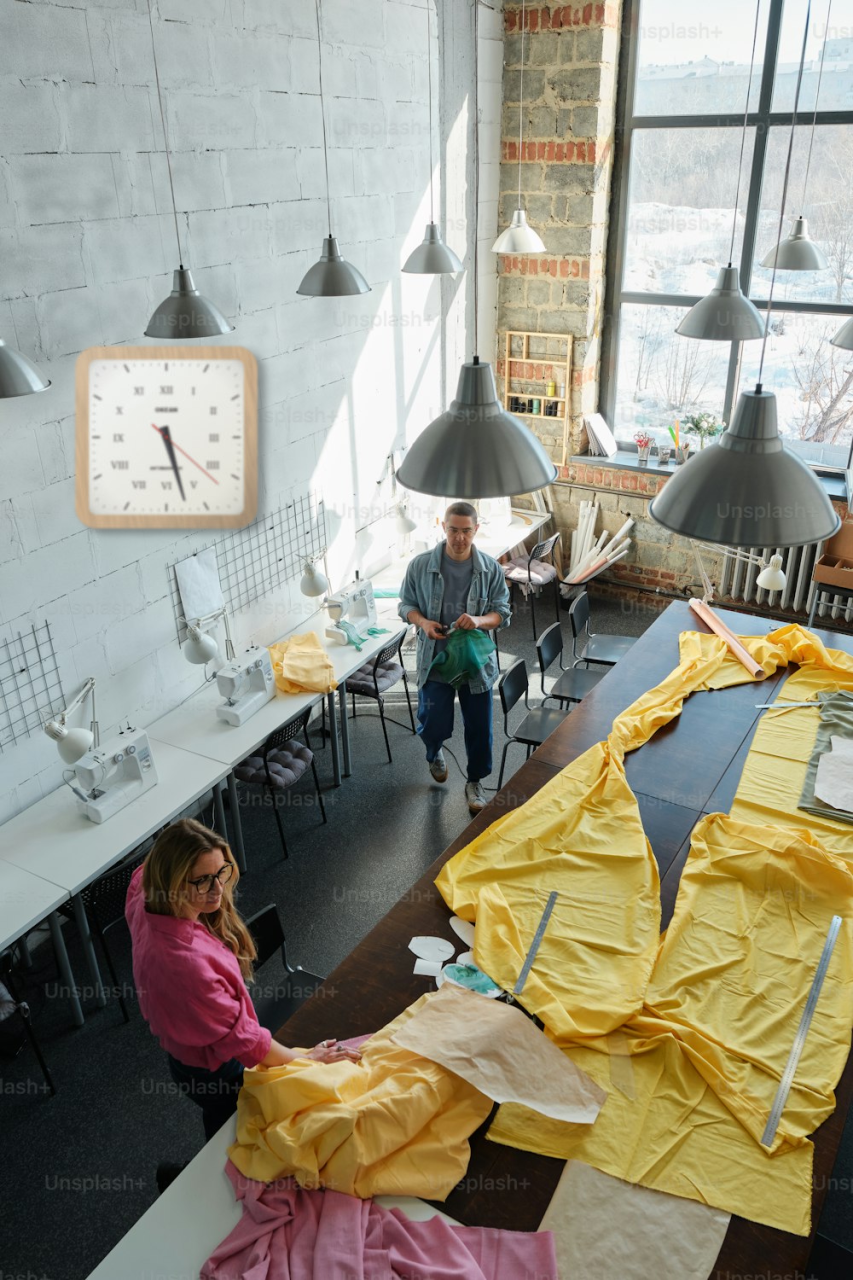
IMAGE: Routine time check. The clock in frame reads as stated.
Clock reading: 5:27:22
